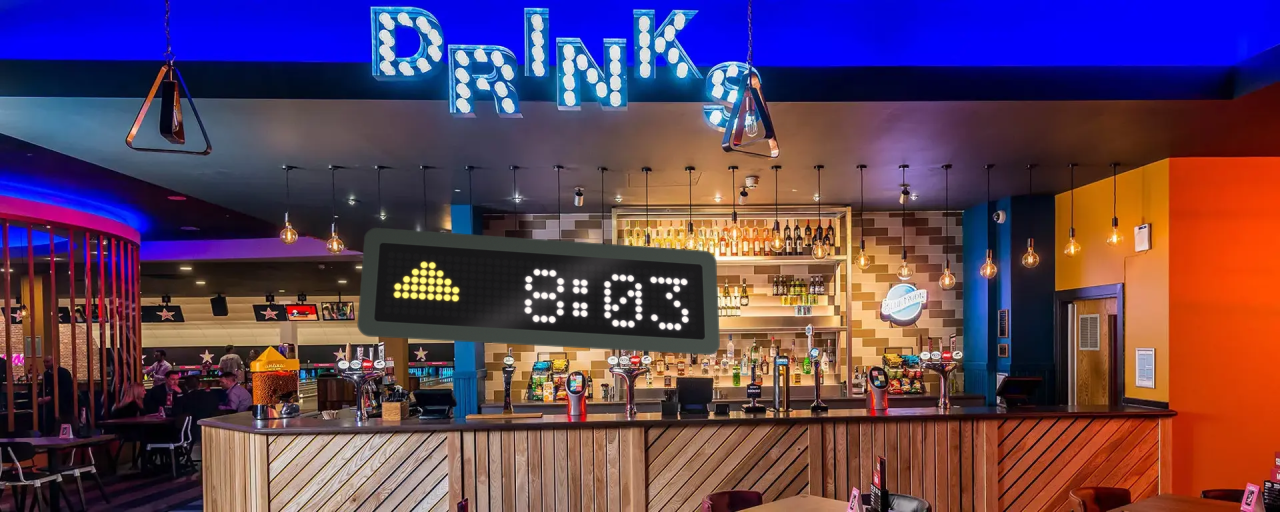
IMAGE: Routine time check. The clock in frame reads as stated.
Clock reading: 8:03
